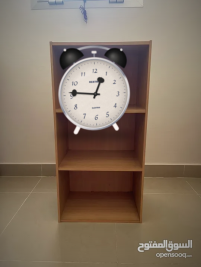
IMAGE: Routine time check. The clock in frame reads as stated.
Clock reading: 12:46
